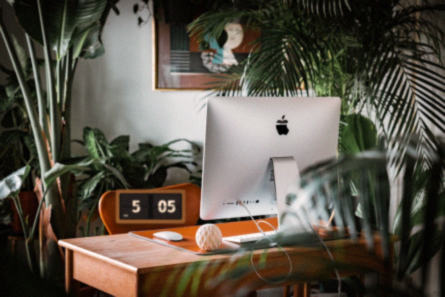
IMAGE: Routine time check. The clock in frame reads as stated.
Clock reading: 5:05
